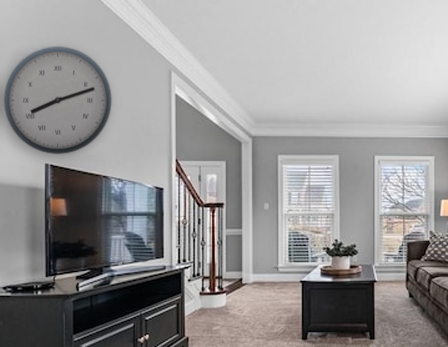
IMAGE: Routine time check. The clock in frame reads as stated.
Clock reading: 8:12
